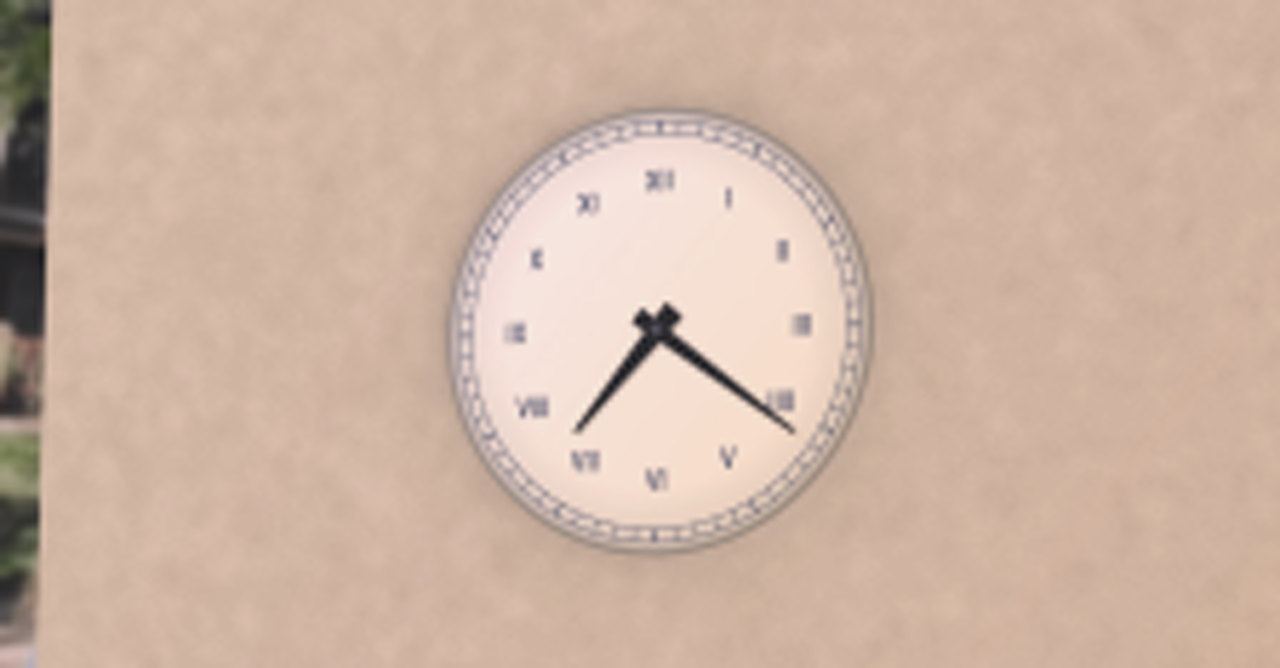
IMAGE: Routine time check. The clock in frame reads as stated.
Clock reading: 7:21
